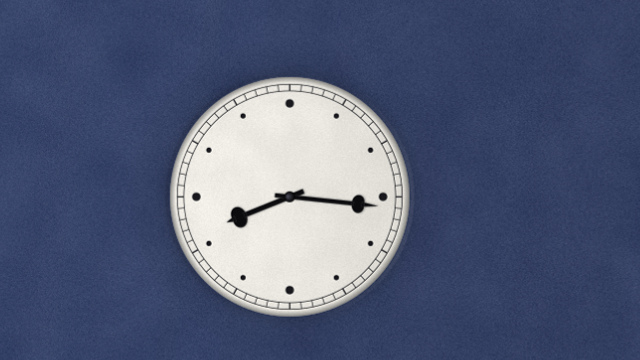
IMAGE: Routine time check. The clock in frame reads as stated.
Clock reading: 8:16
